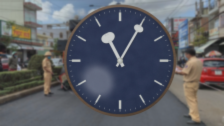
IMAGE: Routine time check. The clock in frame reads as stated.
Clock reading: 11:05
